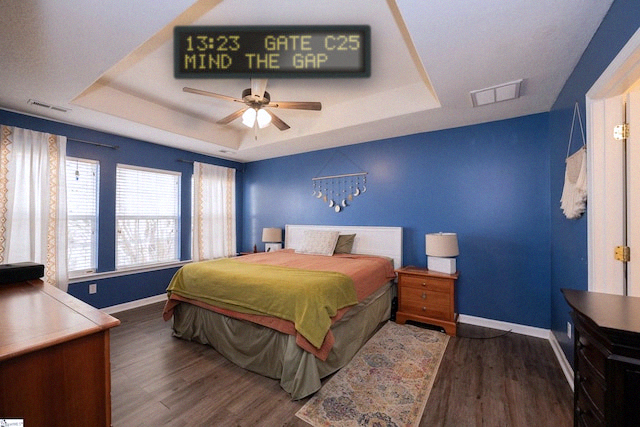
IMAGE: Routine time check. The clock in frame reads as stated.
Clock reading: 13:23
